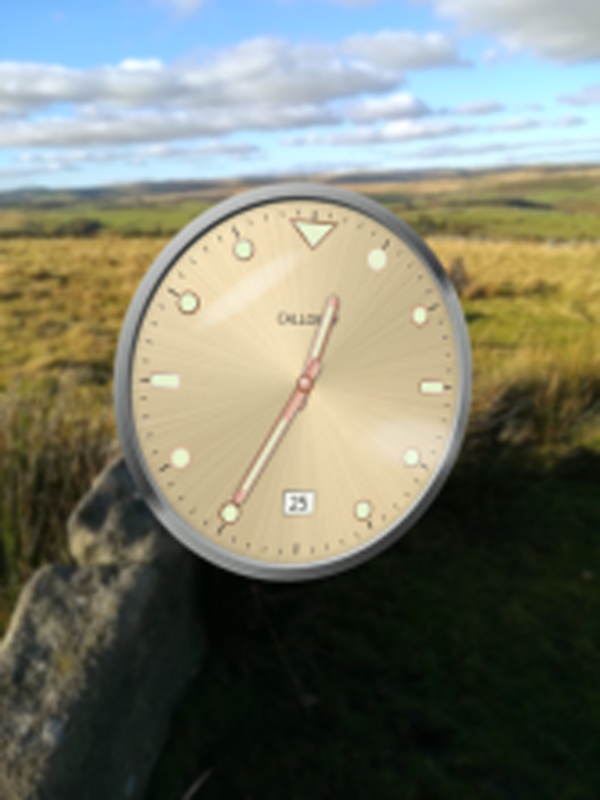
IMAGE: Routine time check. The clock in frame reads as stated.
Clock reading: 12:35
